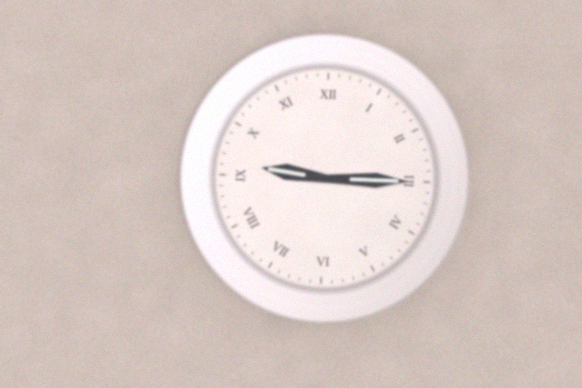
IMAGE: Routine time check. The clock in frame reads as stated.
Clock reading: 9:15
